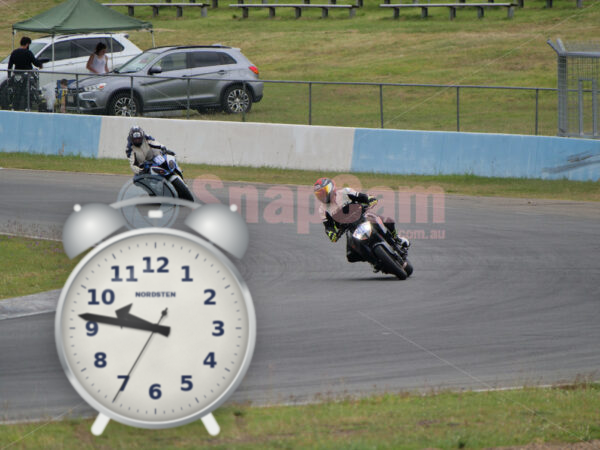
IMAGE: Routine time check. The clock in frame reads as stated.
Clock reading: 9:46:35
